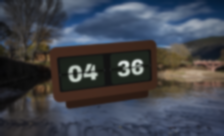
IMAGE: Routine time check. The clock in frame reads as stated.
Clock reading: 4:36
